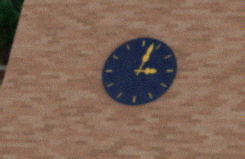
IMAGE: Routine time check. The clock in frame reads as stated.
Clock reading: 3:03
